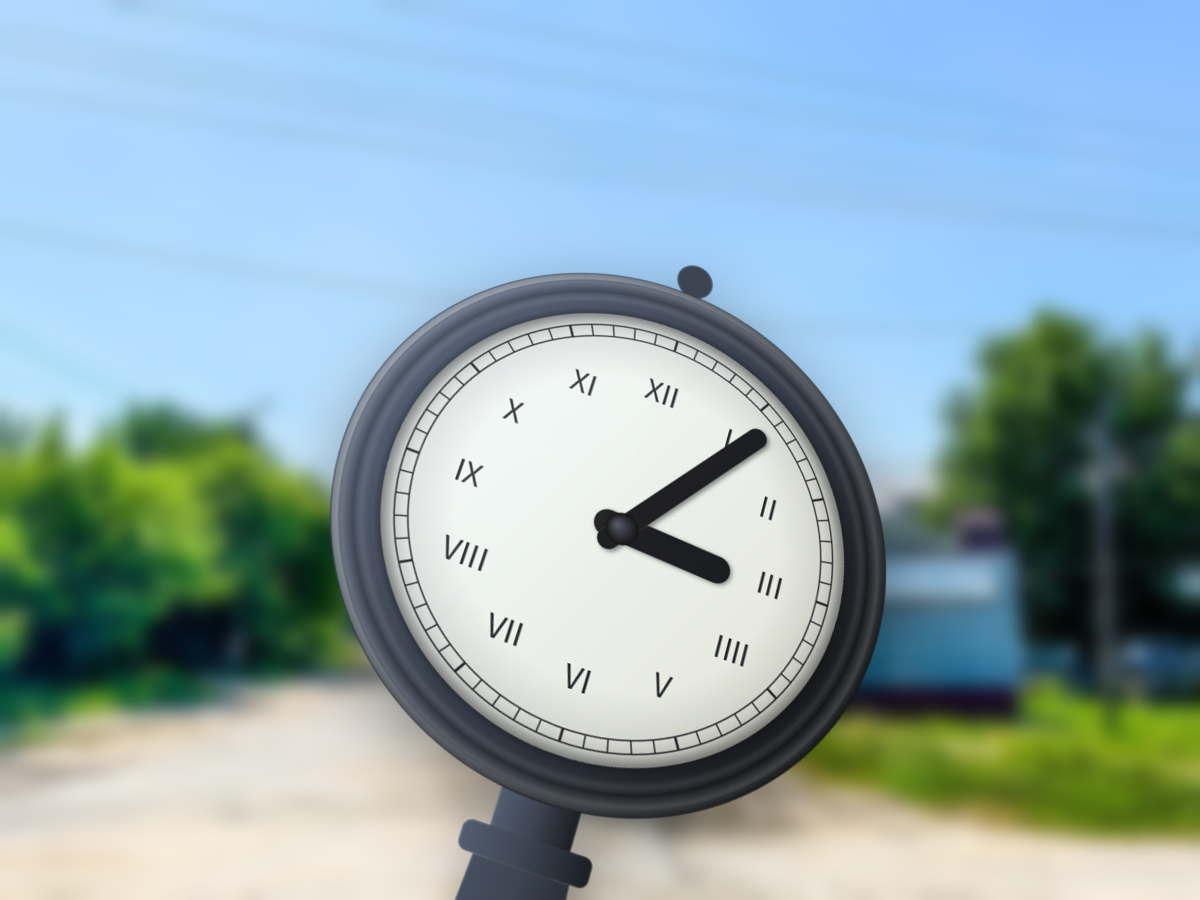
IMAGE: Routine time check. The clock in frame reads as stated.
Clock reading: 3:06
